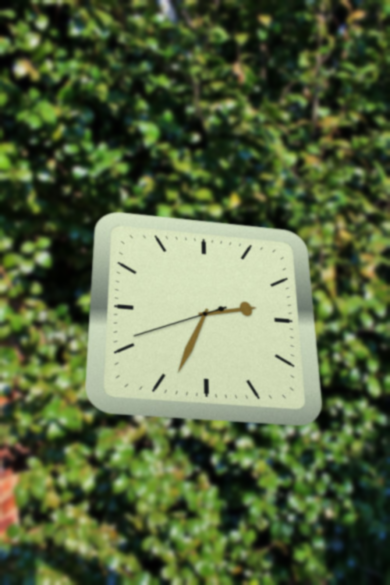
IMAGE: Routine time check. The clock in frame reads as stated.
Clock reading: 2:33:41
